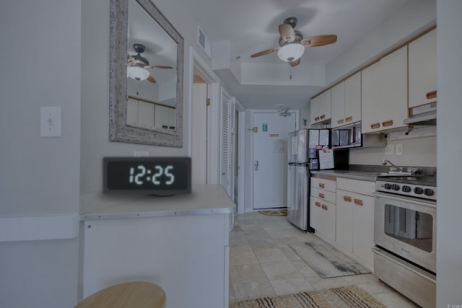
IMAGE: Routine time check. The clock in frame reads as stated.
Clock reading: 12:25
